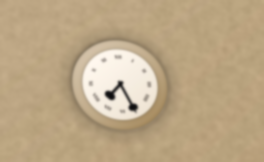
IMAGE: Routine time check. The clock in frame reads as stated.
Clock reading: 7:26
